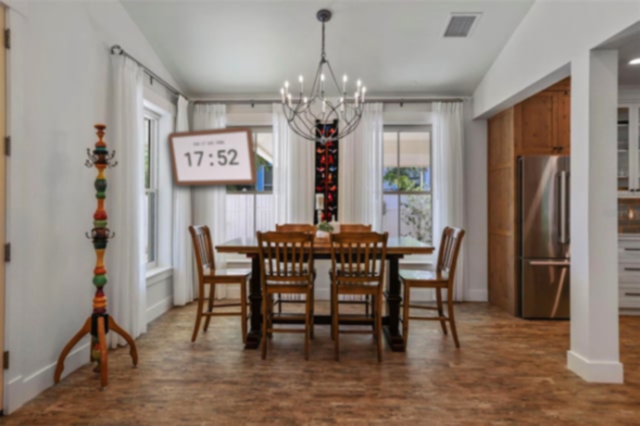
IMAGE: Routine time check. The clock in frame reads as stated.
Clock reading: 17:52
